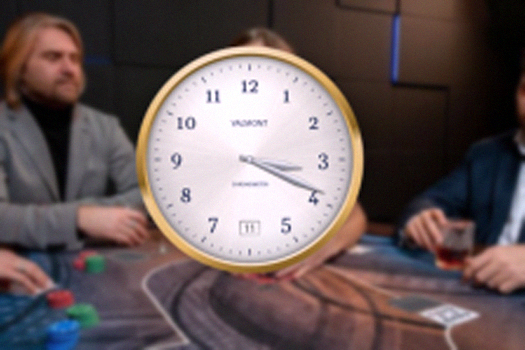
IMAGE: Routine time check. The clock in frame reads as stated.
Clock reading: 3:19
